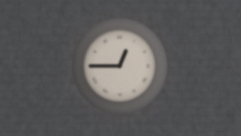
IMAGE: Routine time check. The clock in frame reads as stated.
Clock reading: 12:45
